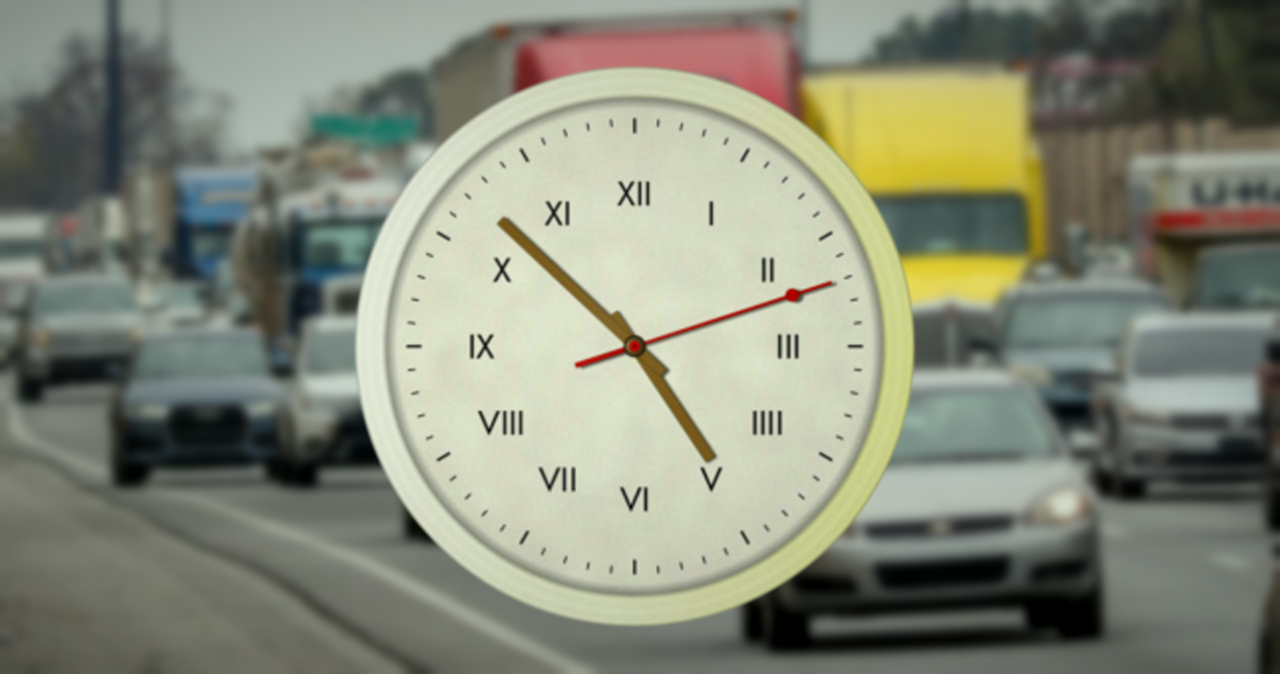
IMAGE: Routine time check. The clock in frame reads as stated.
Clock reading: 4:52:12
